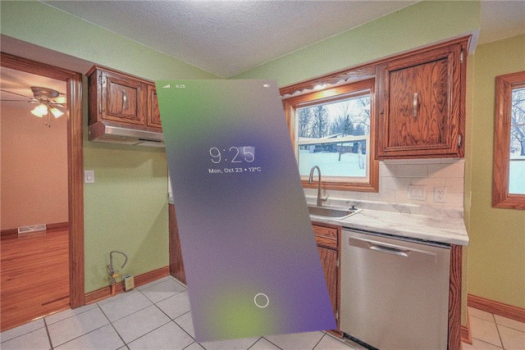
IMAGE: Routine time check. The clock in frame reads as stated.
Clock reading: 9:25
